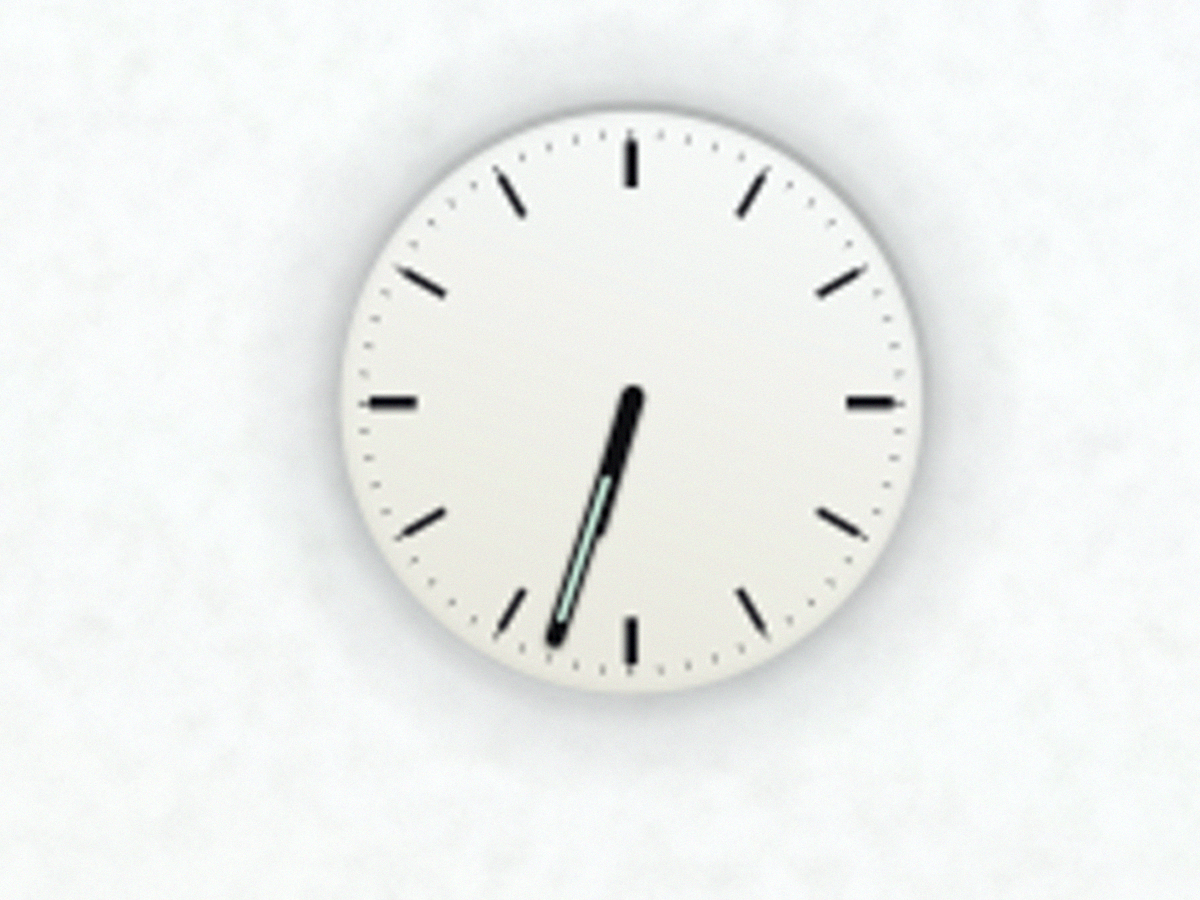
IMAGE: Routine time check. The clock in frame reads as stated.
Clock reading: 6:33
